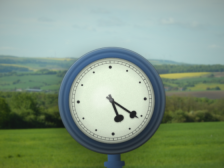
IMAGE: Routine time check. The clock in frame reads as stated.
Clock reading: 5:21
